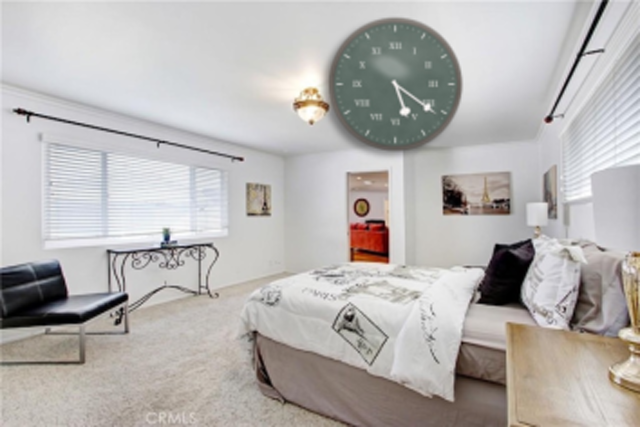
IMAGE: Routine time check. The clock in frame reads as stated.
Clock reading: 5:21
